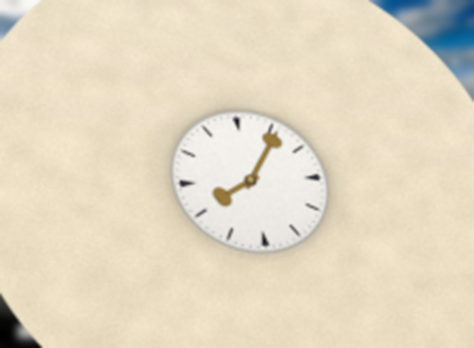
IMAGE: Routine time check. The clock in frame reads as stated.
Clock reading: 8:06
